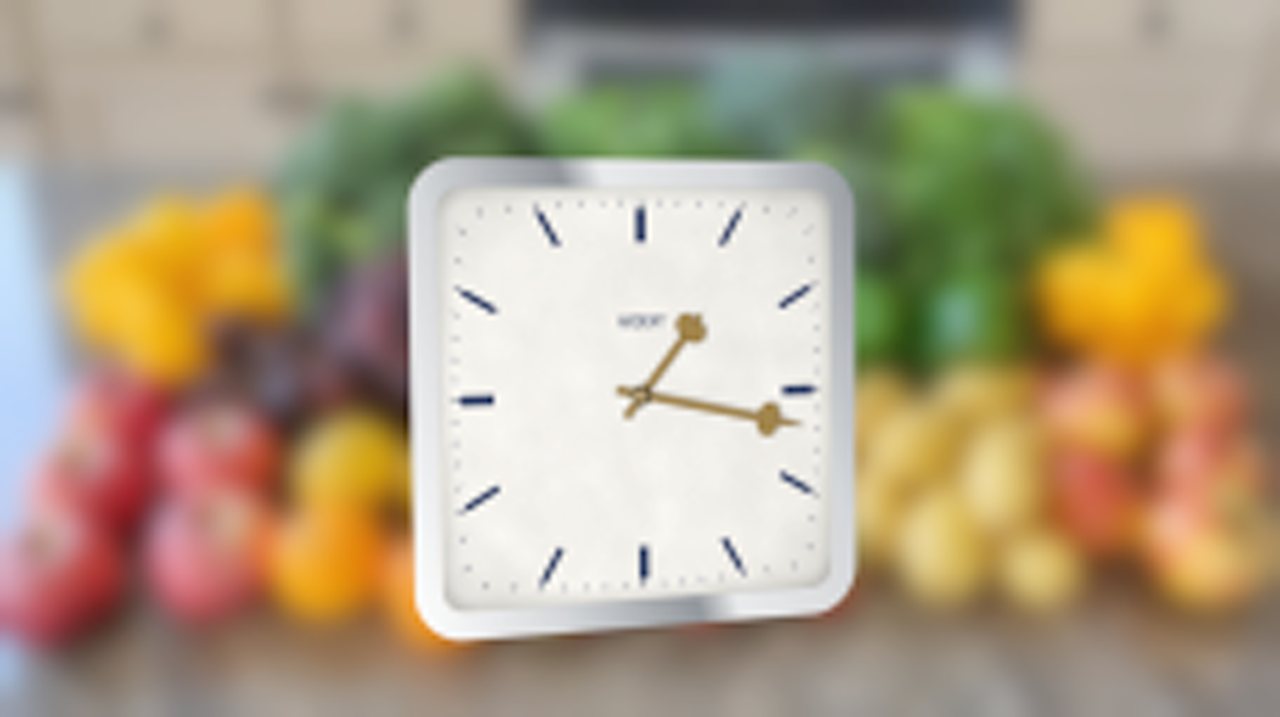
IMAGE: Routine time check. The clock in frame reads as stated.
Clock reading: 1:17
